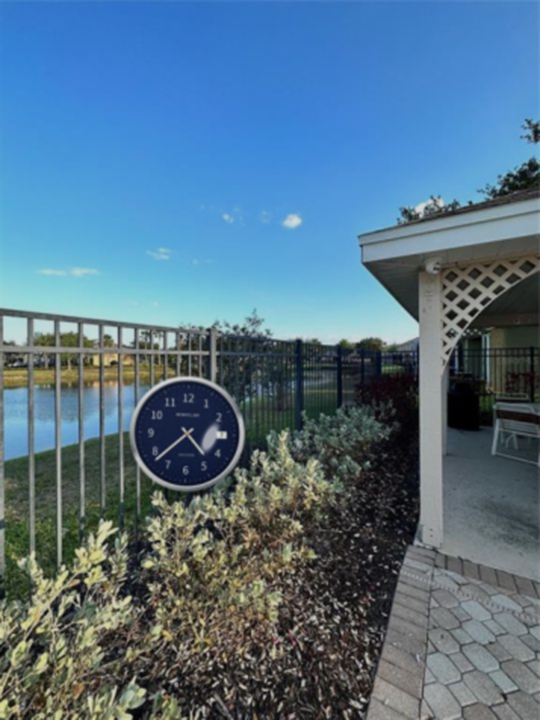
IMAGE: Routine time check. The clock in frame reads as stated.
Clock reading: 4:38
